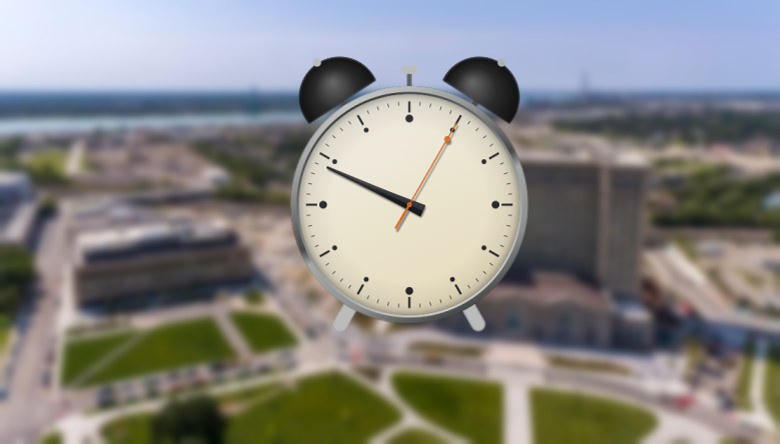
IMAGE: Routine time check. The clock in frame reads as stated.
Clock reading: 9:49:05
